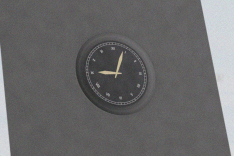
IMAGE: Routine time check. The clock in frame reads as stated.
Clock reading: 9:04
